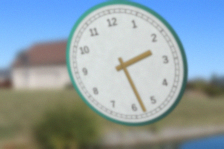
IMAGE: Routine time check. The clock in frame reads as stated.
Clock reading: 2:28
